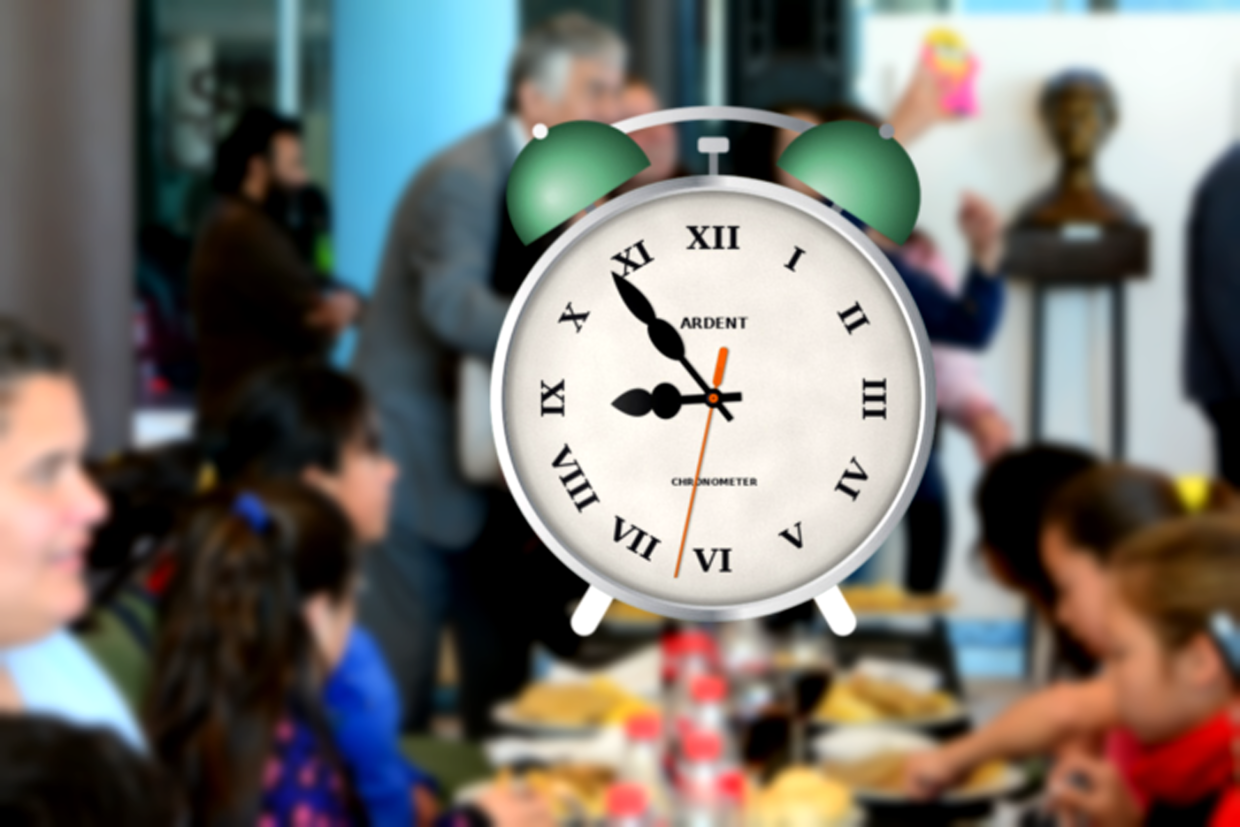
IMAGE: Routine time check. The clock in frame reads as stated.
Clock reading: 8:53:32
